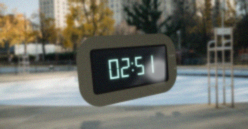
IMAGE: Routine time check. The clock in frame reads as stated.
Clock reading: 2:51
